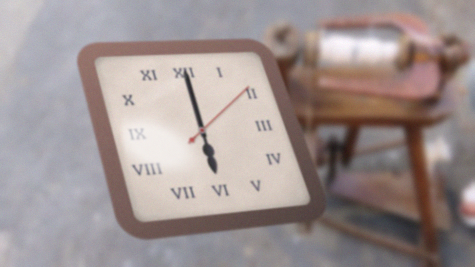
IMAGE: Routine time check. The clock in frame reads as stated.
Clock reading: 6:00:09
